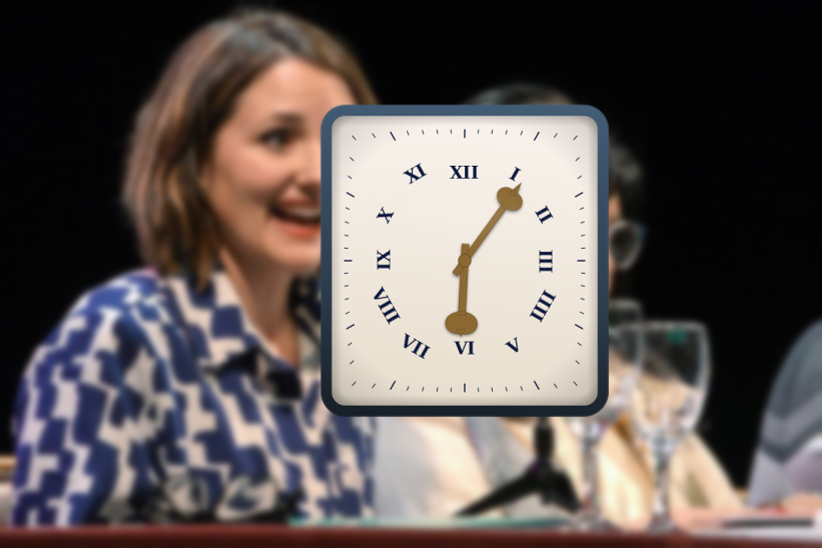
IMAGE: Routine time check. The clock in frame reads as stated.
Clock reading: 6:06
